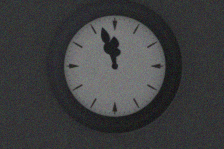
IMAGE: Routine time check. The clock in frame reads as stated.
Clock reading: 11:57
